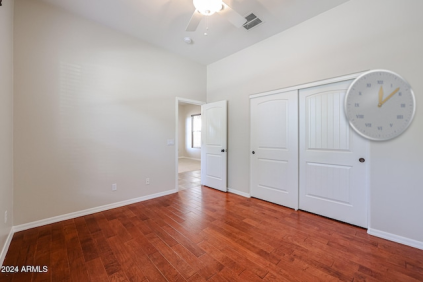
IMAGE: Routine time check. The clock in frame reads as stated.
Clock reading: 12:08
